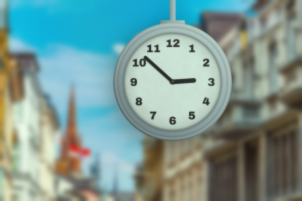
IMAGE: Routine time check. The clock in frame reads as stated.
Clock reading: 2:52
